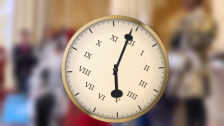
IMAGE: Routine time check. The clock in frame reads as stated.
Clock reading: 4:59
